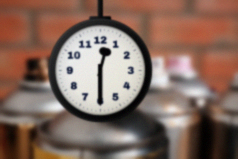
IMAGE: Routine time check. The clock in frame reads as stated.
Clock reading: 12:30
